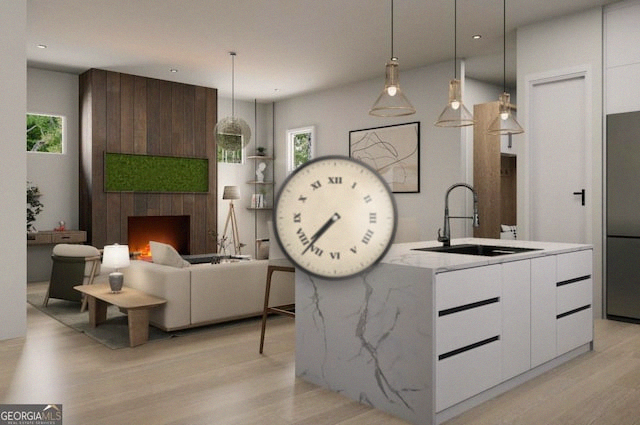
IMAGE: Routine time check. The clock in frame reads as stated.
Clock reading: 7:37
